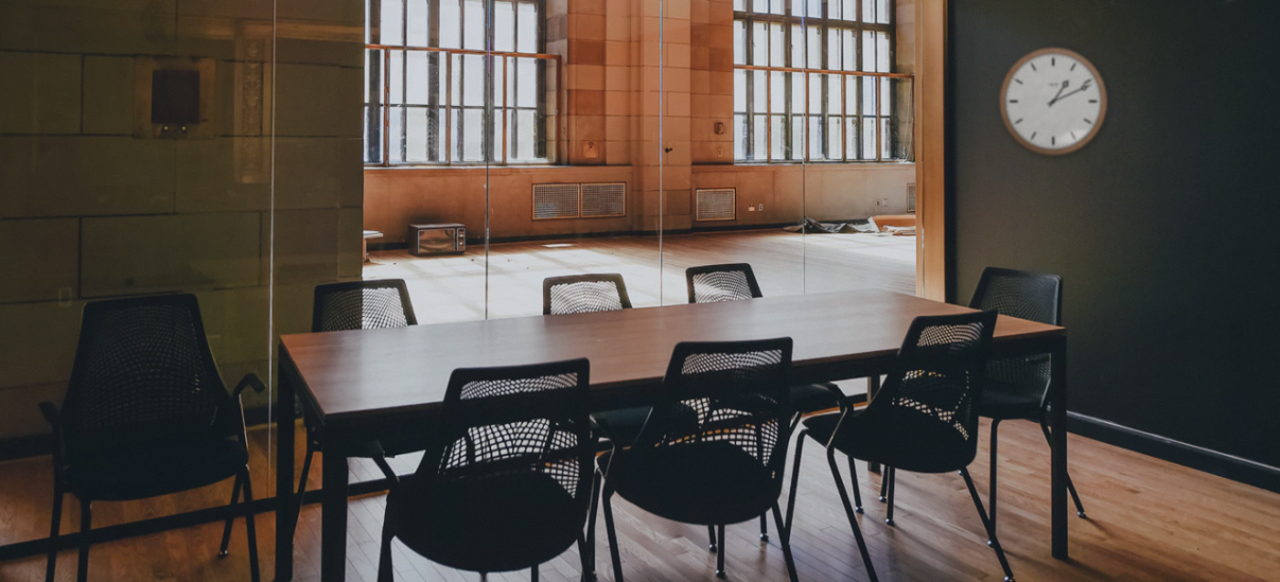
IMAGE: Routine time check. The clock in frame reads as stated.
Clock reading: 1:11
